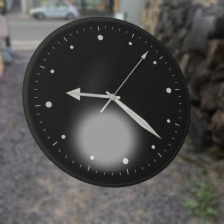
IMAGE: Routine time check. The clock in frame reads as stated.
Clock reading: 9:23:08
